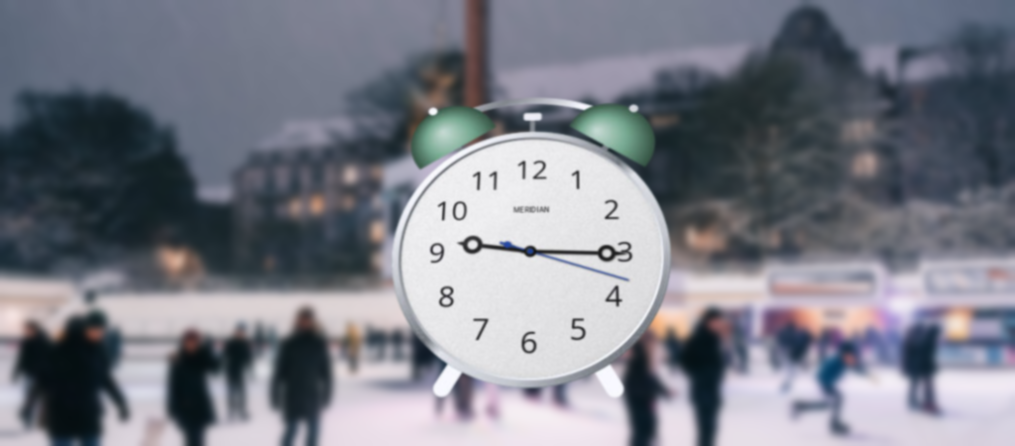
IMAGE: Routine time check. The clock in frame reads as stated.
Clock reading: 9:15:18
